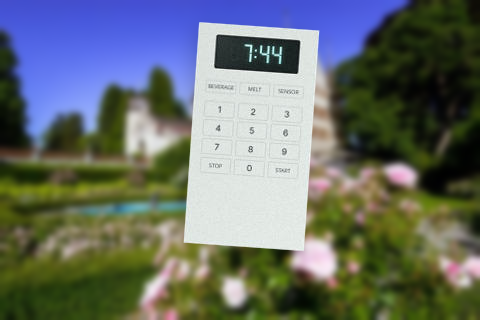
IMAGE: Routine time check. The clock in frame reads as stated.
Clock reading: 7:44
